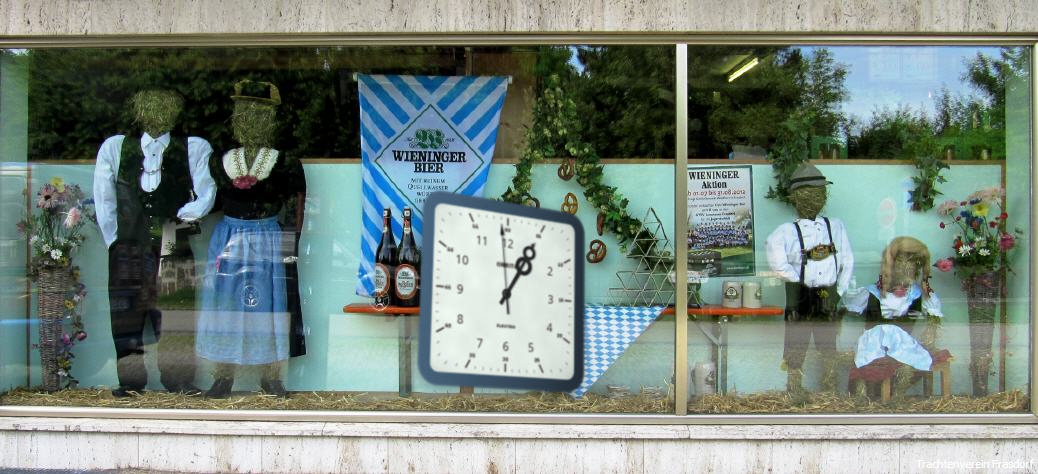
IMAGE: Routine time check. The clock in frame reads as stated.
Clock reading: 1:04:59
